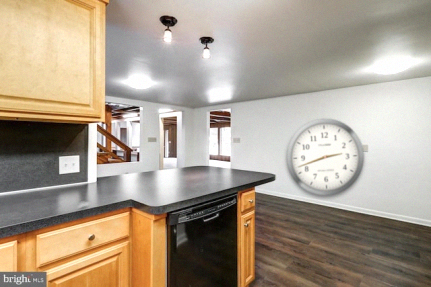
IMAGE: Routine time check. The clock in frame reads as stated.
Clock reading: 2:42
